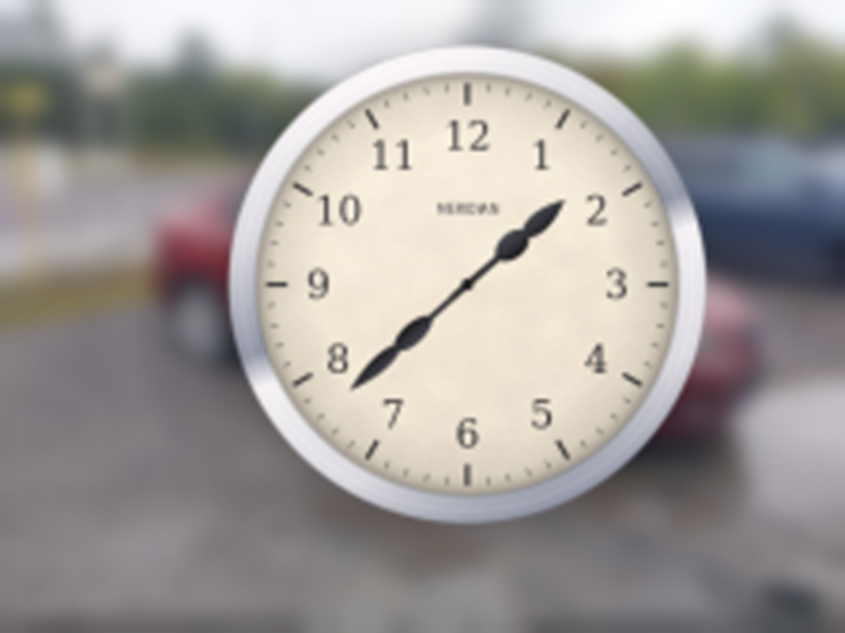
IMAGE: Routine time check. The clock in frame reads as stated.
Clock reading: 1:38
